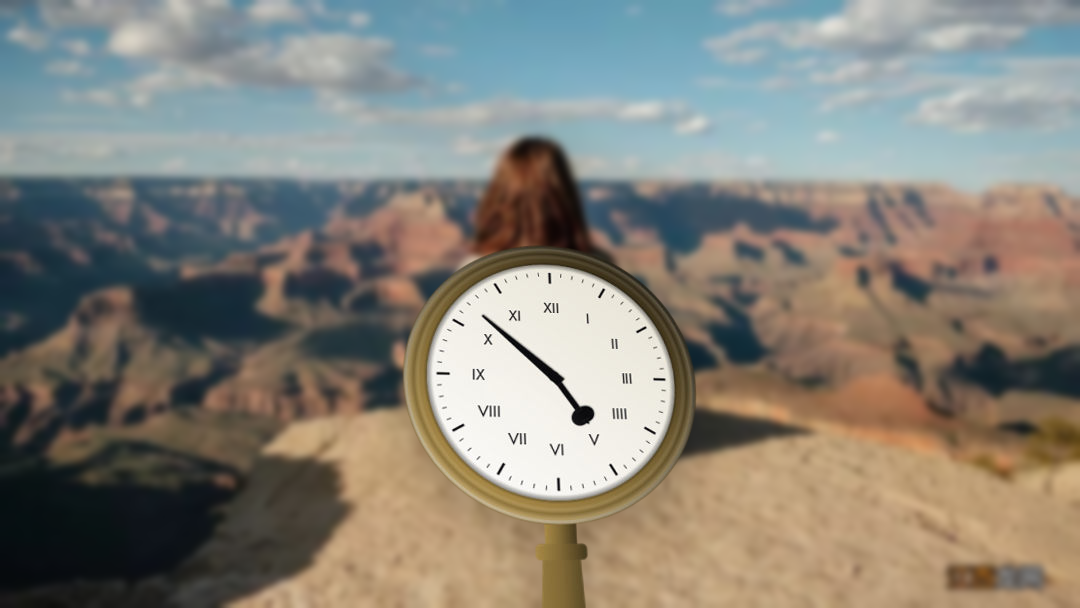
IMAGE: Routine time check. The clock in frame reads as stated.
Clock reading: 4:52
